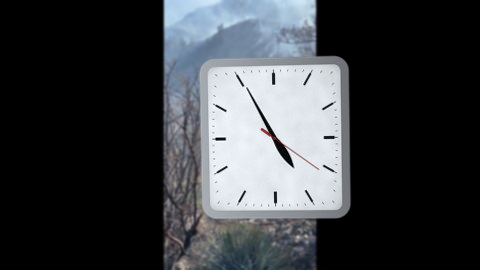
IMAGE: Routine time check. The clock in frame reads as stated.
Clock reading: 4:55:21
